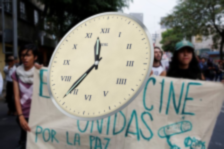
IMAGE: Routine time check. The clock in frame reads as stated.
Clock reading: 11:36
